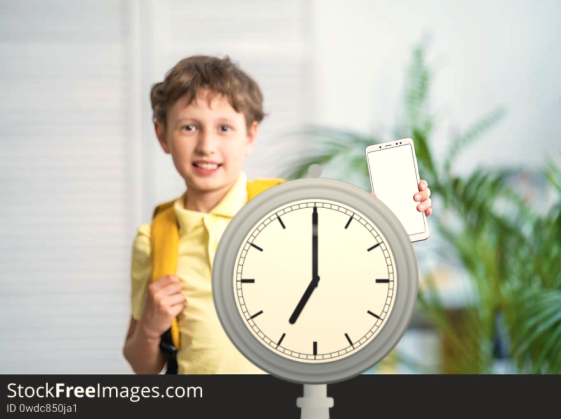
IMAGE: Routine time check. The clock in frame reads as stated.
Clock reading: 7:00
